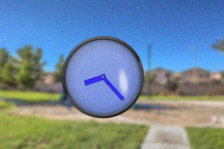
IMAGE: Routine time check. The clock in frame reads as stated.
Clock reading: 8:23
